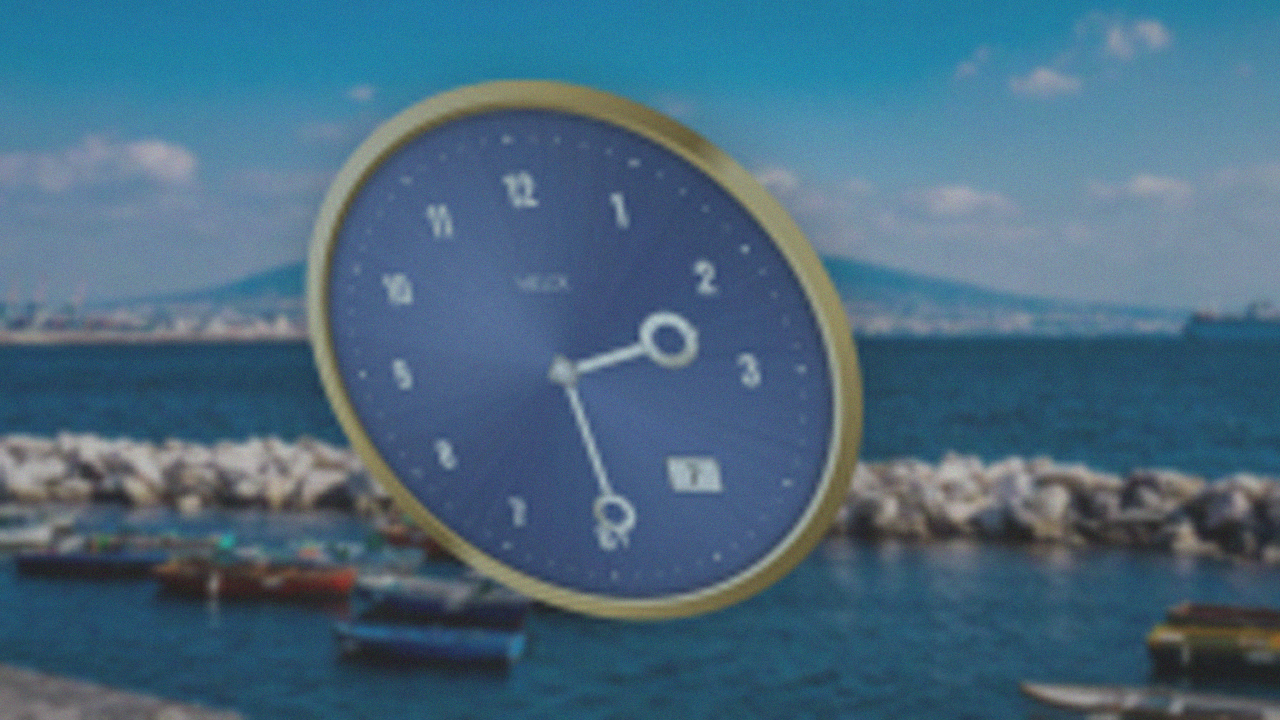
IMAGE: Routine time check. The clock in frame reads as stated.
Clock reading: 2:29
